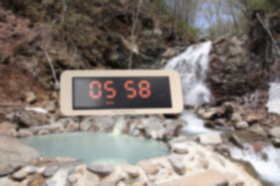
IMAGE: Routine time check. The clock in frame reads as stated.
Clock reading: 5:58
